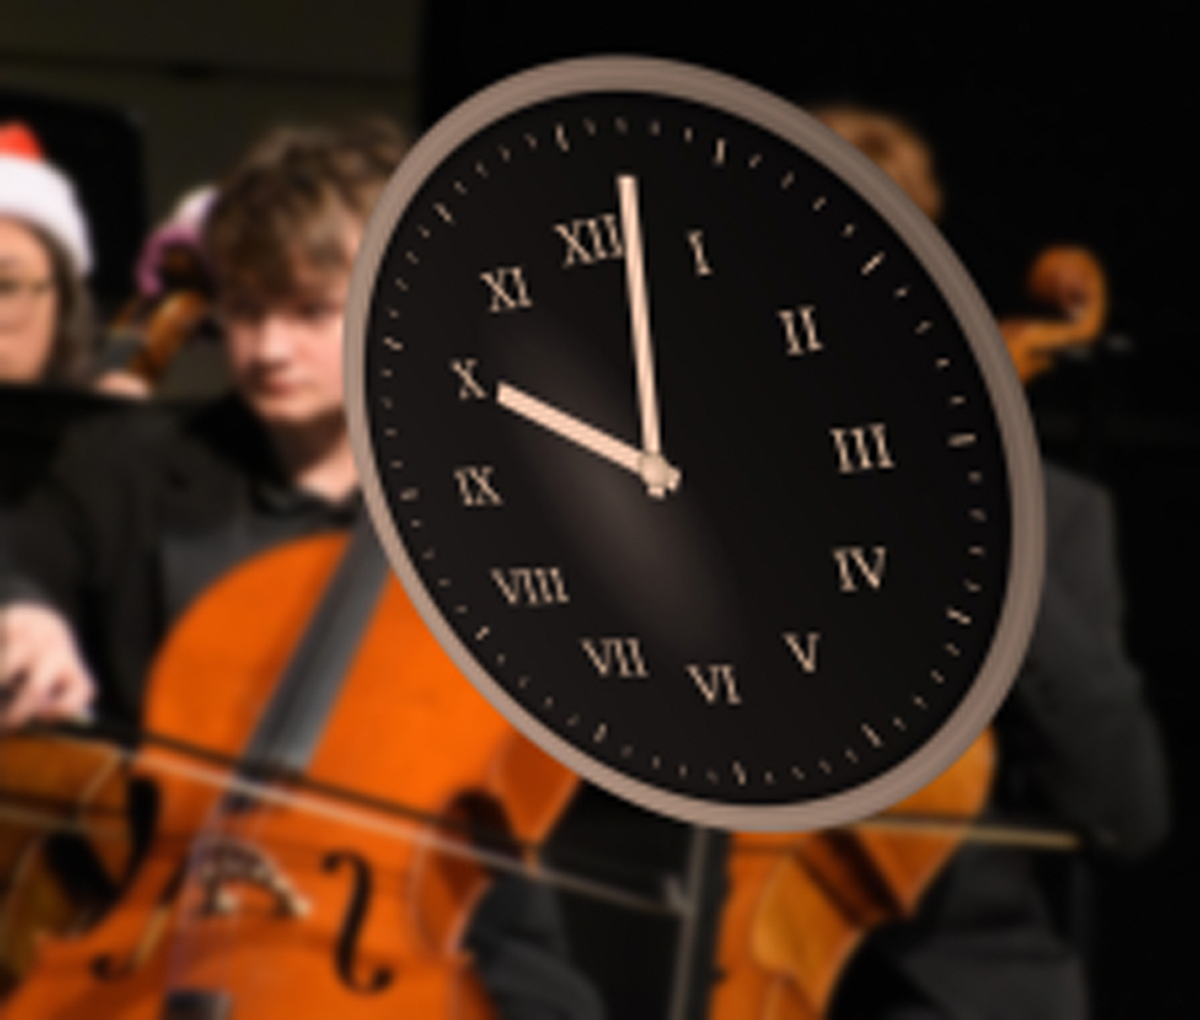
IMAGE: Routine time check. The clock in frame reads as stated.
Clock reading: 10:02
